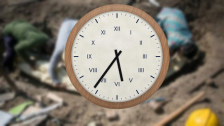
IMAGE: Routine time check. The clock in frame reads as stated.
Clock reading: 5:36
